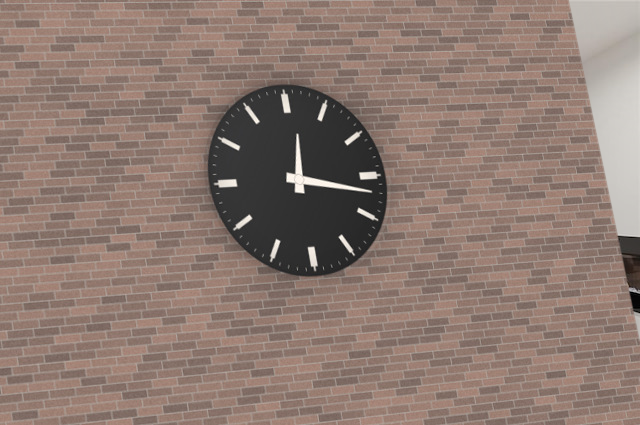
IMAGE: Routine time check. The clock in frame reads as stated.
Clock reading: 12:17
